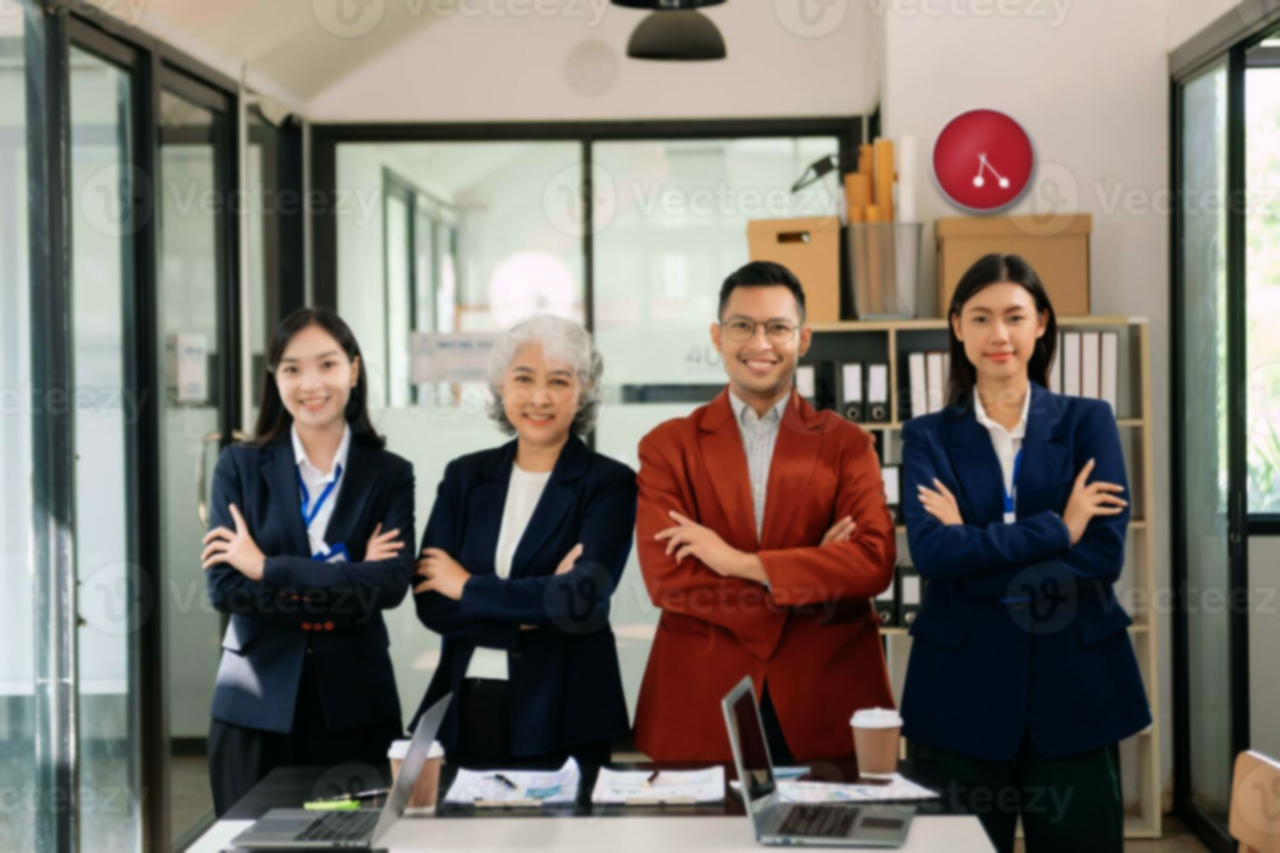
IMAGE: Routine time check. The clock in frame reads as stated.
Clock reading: 6:23
